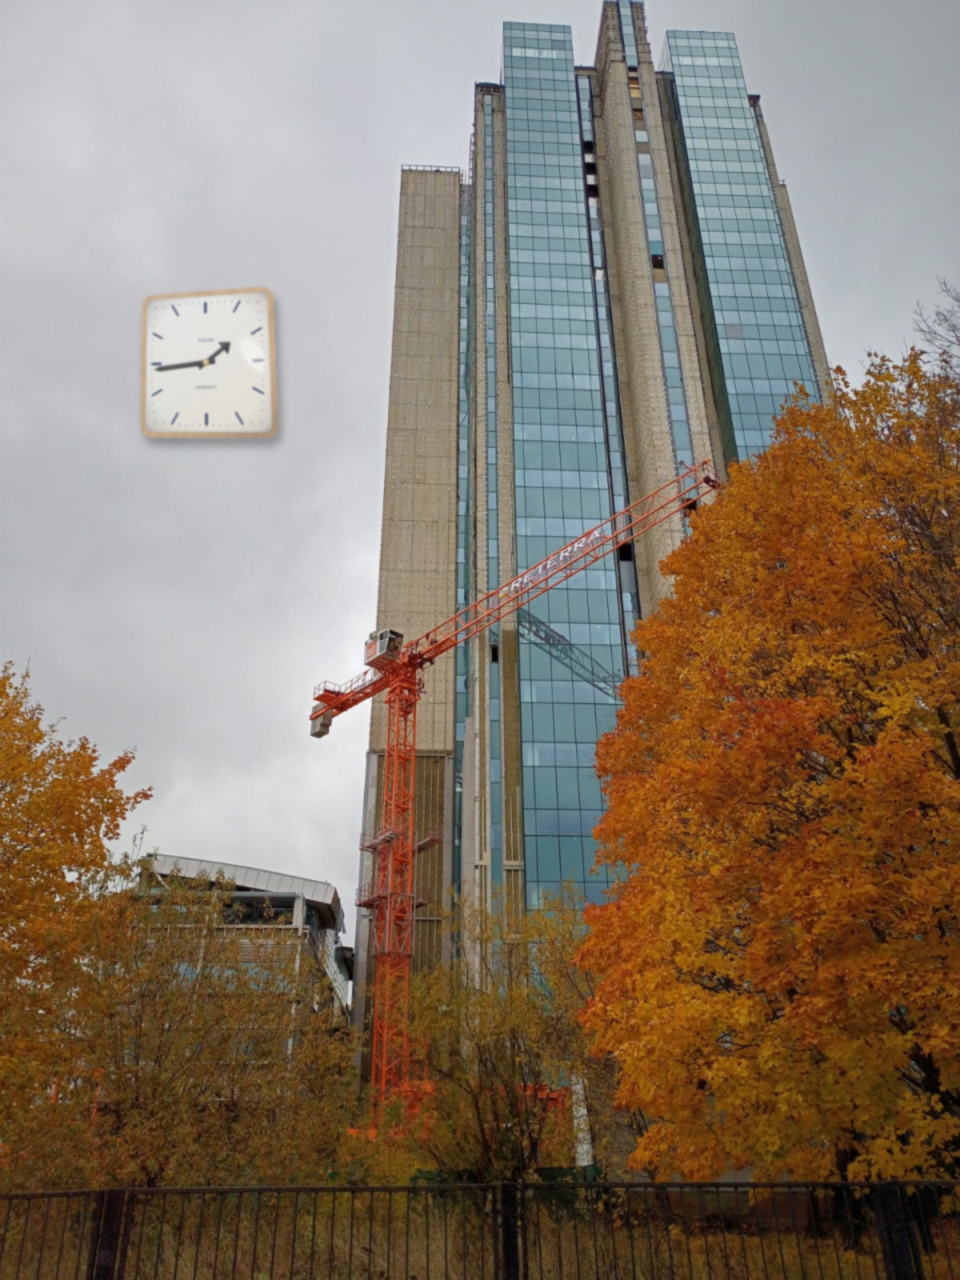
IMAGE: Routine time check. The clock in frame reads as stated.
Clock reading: 1:44
